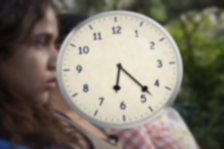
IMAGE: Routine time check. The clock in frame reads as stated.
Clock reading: 6:23
